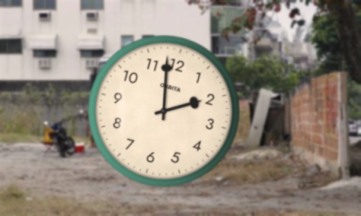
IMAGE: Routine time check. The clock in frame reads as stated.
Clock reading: 1:58
